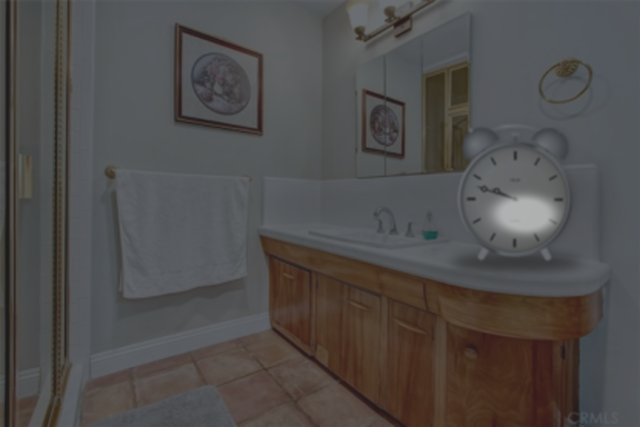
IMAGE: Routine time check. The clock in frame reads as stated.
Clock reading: 9:48
